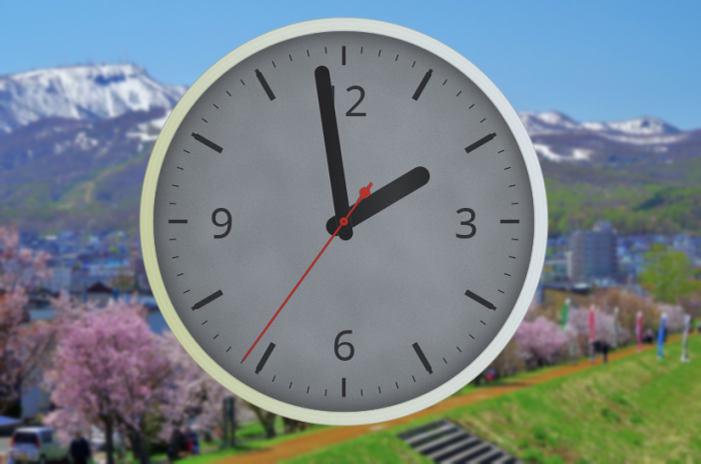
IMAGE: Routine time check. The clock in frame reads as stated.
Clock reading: 1:58:36
